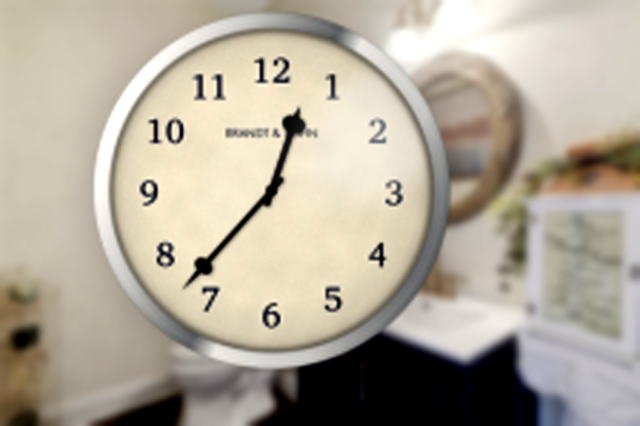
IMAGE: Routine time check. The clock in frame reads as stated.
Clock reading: 12:37
